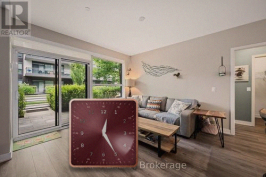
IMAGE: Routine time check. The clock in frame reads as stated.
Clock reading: 12:25
